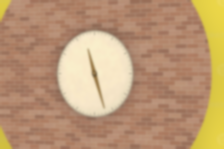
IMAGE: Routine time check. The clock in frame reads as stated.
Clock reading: 11:27
